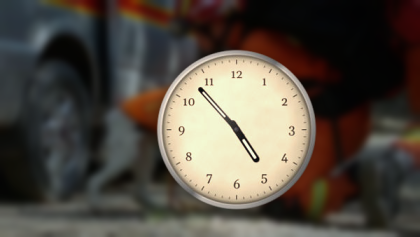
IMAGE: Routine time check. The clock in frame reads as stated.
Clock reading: 4:53
